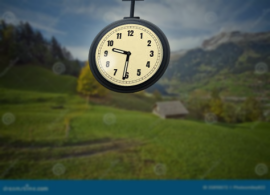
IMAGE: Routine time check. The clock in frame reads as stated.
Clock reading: 9:31
